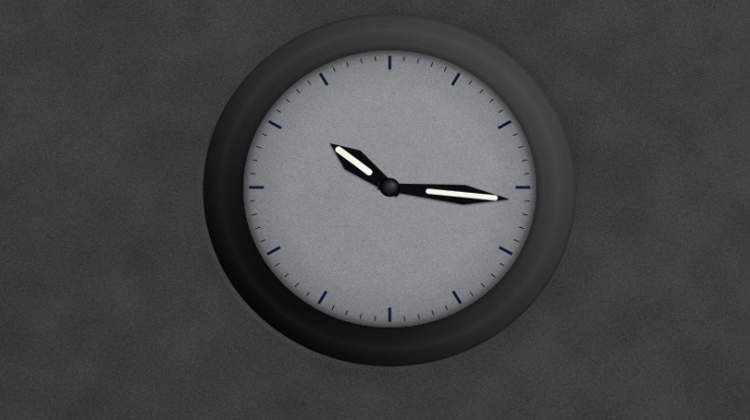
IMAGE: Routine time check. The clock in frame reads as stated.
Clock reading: 10:16
